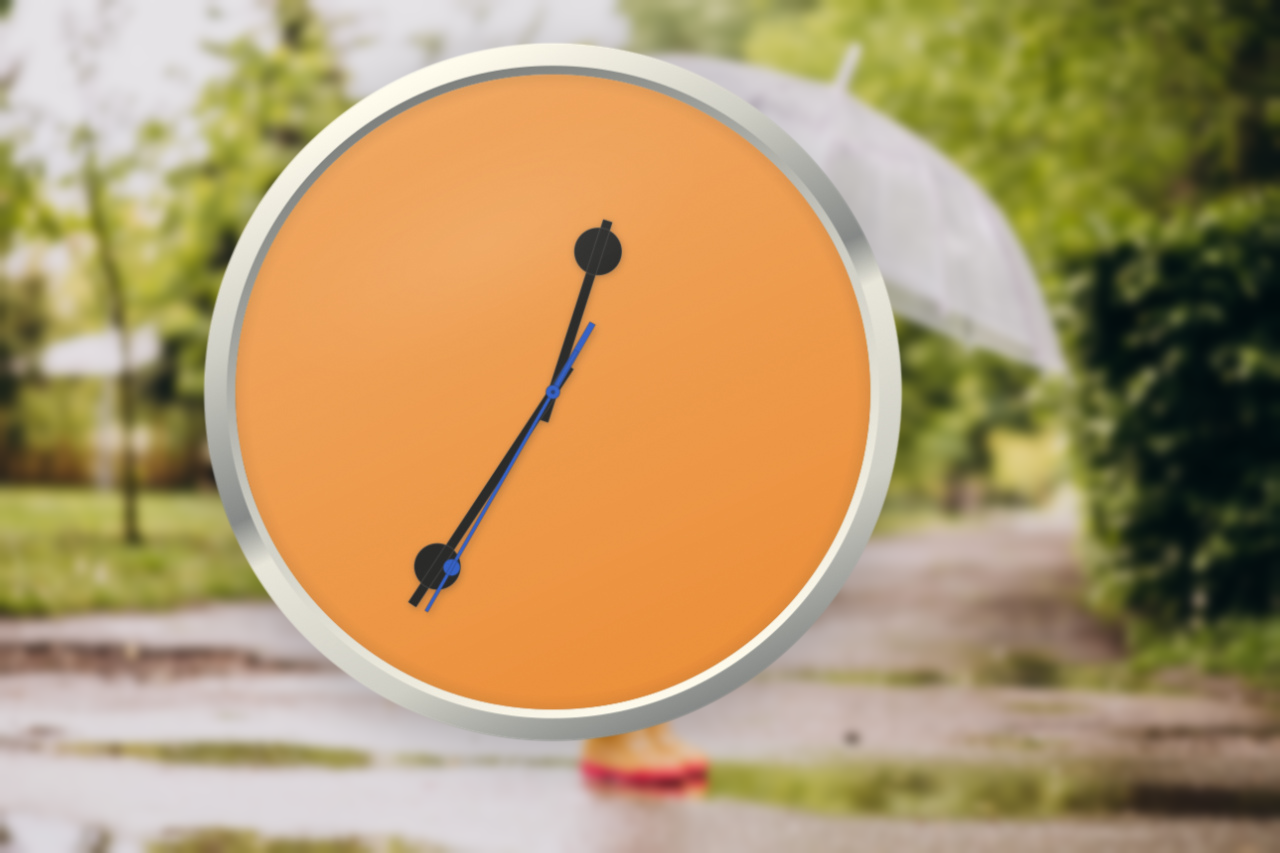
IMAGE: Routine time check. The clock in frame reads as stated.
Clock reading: 12:35:35
